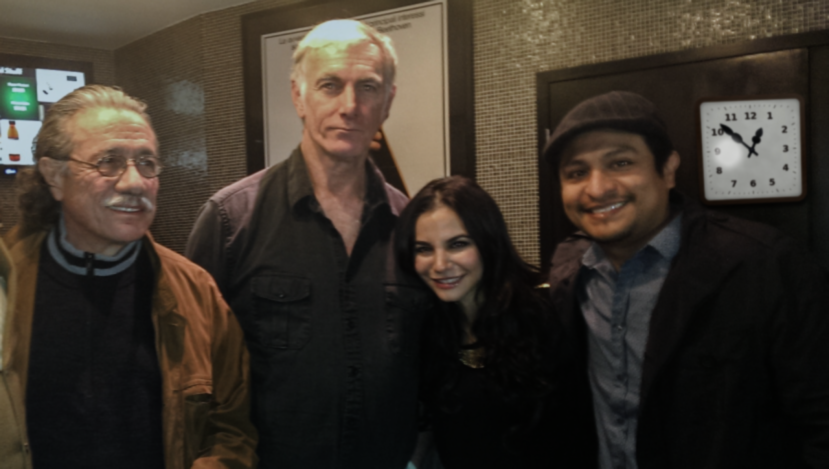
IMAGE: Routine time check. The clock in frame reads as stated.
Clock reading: 12:52
